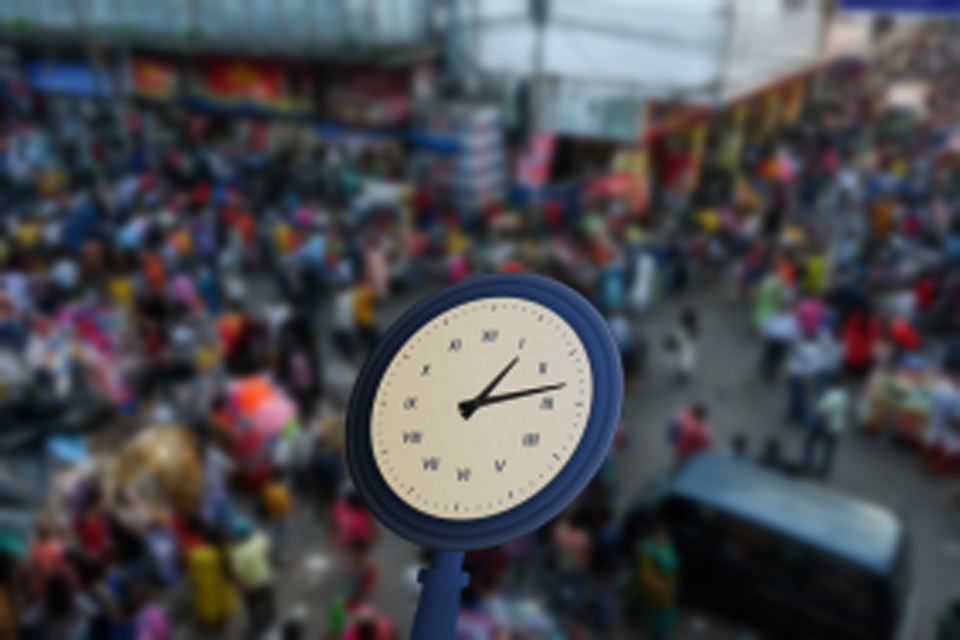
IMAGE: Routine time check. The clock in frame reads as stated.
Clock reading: 1:13
